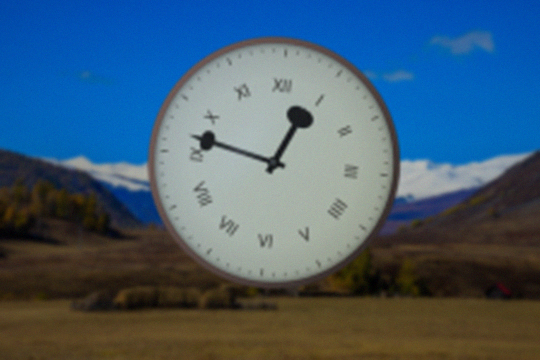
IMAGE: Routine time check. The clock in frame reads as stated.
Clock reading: 12:47
